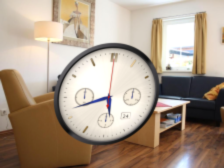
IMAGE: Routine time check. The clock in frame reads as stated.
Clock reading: 5:42
